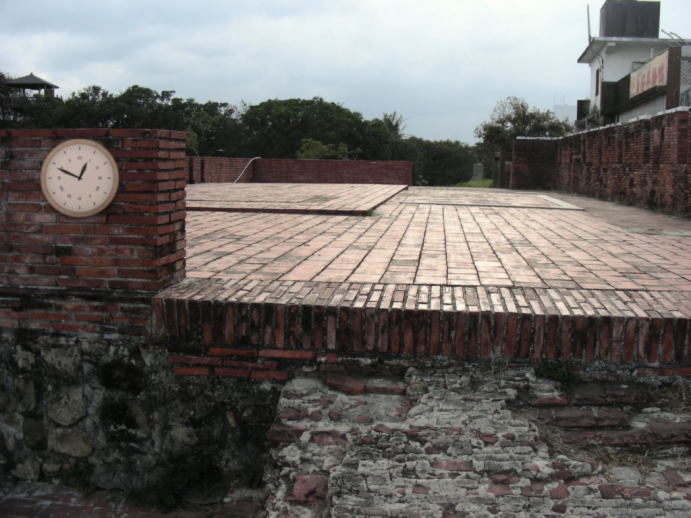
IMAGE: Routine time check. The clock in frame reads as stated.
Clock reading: 12:49
